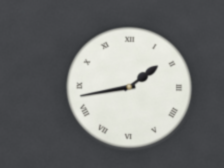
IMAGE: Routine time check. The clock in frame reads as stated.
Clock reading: 1:43
